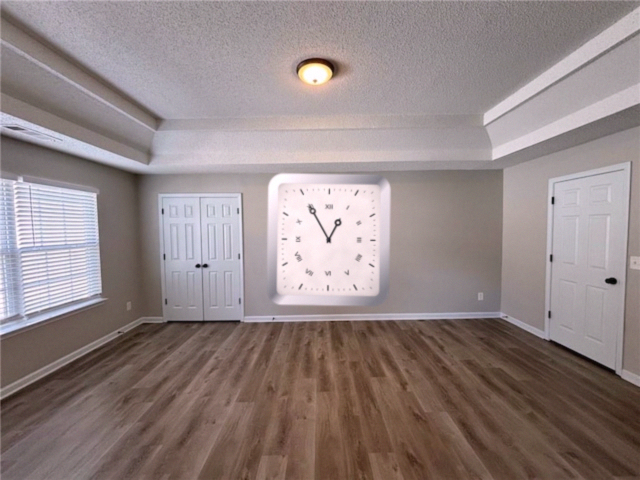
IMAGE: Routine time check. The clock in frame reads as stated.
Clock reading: 12:55
